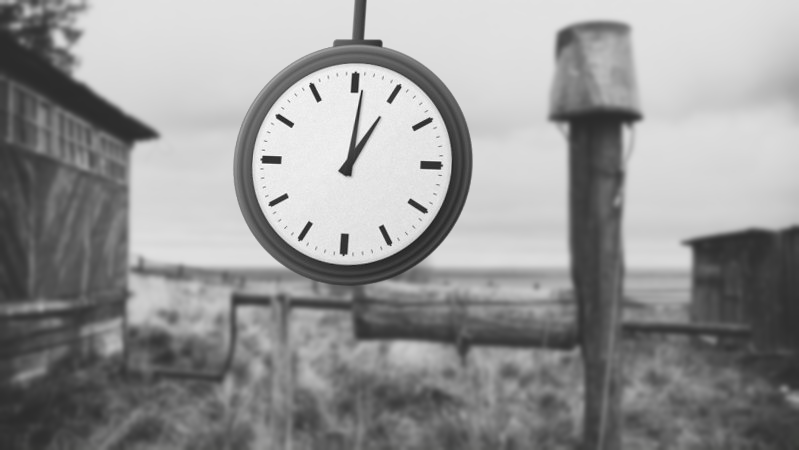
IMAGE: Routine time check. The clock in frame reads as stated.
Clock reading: 1:01
